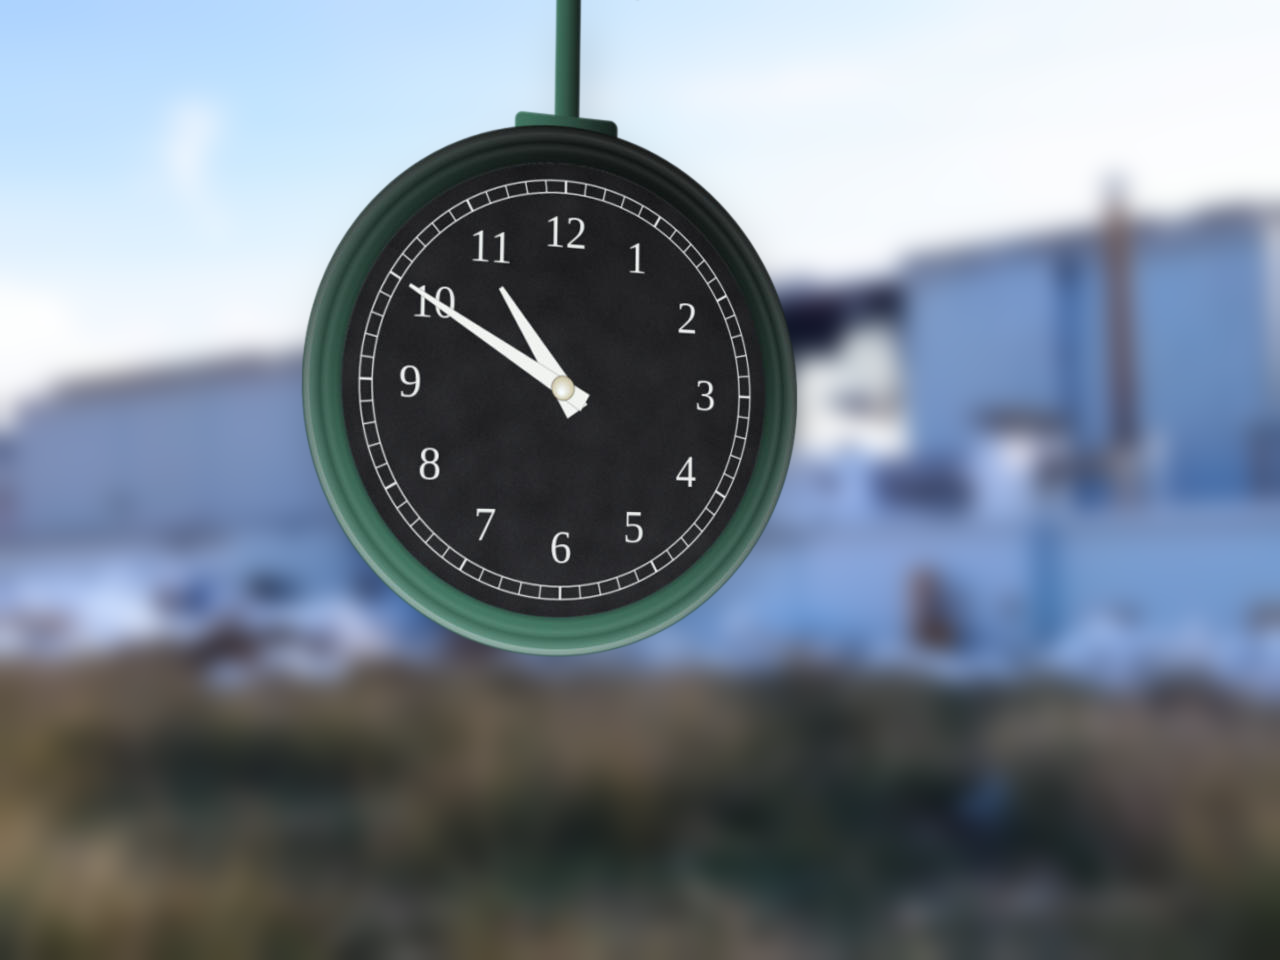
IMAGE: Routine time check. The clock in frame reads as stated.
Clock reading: 10:50
